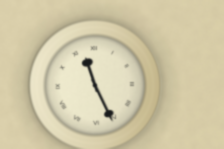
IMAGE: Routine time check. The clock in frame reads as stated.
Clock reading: 11:26
